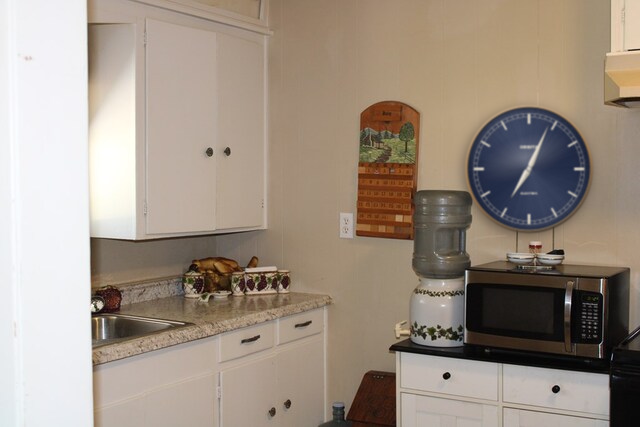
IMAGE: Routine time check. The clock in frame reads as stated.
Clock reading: 7:04
